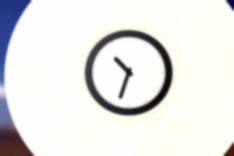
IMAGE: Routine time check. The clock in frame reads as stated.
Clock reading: 10:33
